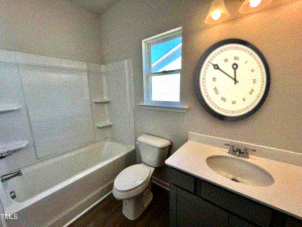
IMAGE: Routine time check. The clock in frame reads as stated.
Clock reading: 11:50
